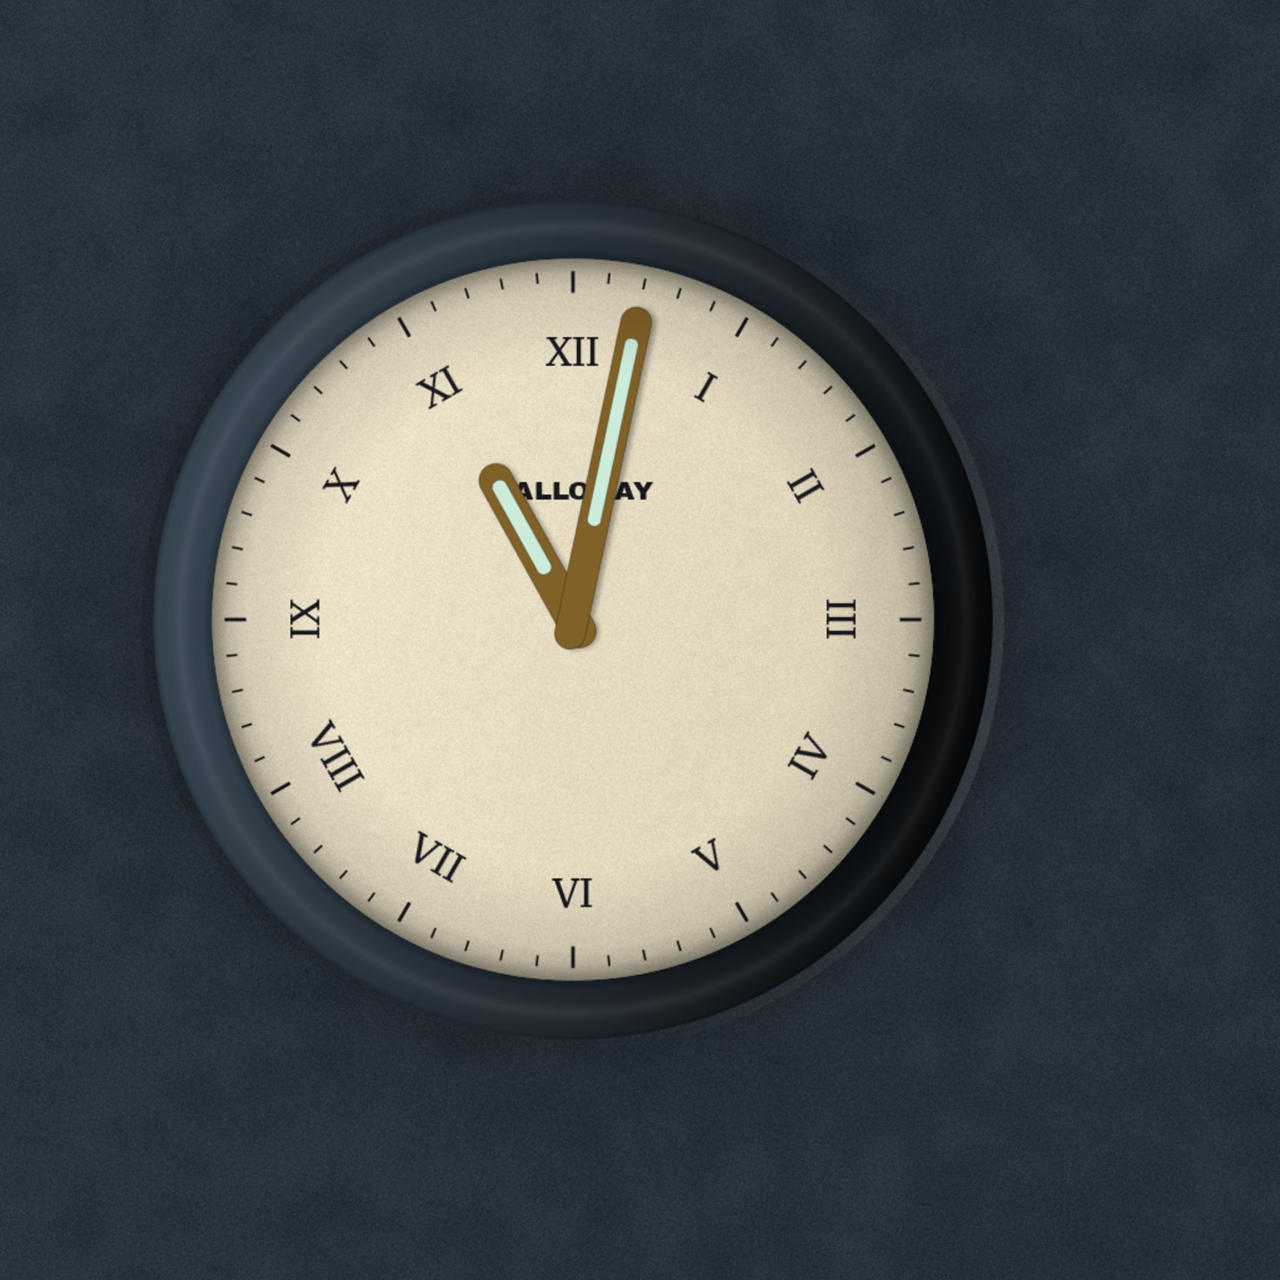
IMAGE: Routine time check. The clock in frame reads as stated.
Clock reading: 11:02
